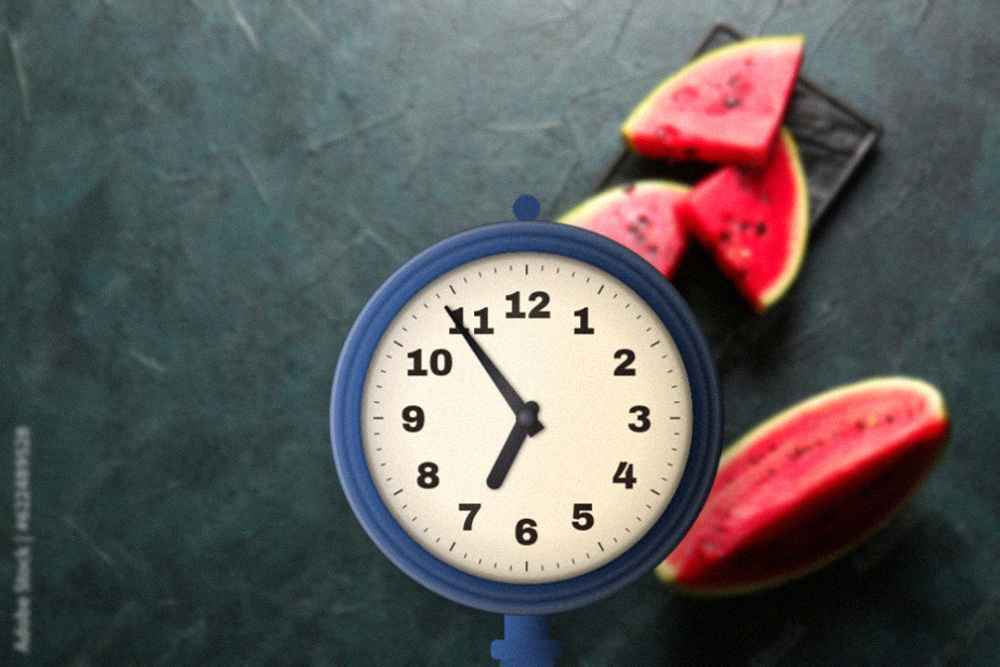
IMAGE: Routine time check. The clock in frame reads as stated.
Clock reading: 6:54
